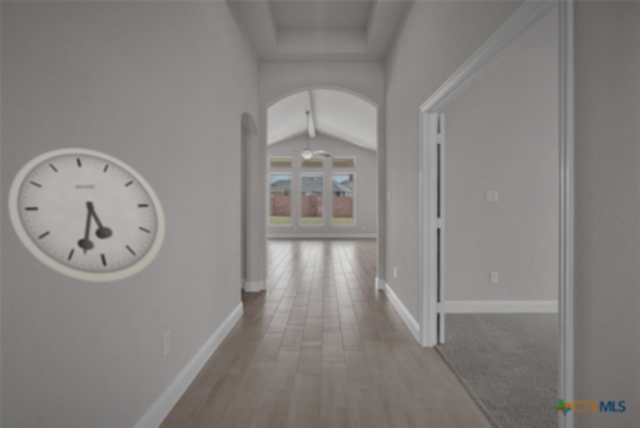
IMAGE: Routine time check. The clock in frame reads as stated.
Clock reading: 5:33
